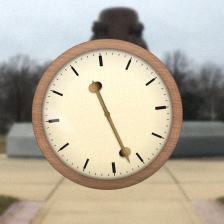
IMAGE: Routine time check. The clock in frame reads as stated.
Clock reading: 11:27
